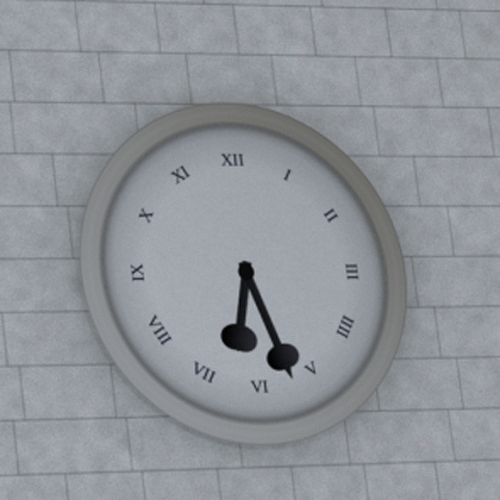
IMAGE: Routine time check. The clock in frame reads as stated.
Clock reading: 6:27
